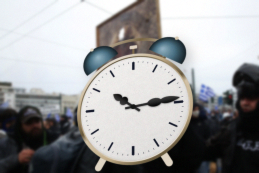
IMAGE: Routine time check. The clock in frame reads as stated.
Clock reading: 10:14
